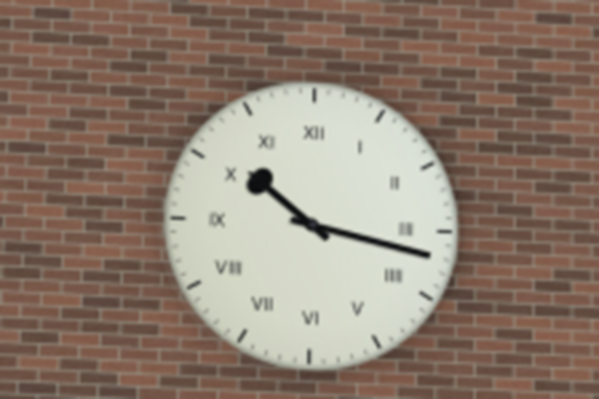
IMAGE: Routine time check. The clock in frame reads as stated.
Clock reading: 10:17
